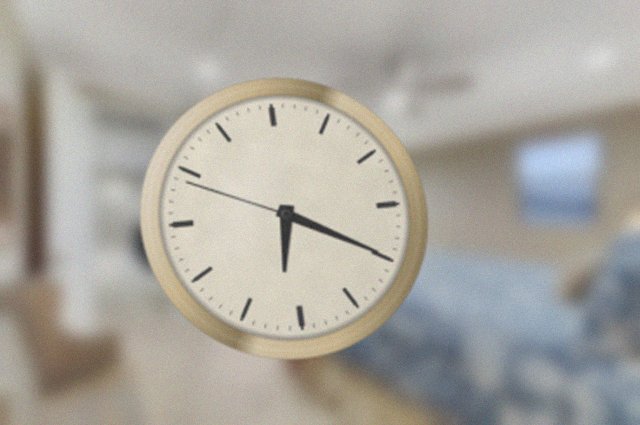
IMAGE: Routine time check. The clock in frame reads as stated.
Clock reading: 6:19:49
